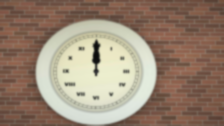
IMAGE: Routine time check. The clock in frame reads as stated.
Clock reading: 12:00
